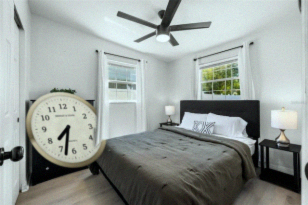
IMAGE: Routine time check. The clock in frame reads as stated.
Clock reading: 7:33
